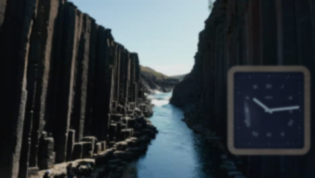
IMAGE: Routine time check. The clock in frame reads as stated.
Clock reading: 10:14
